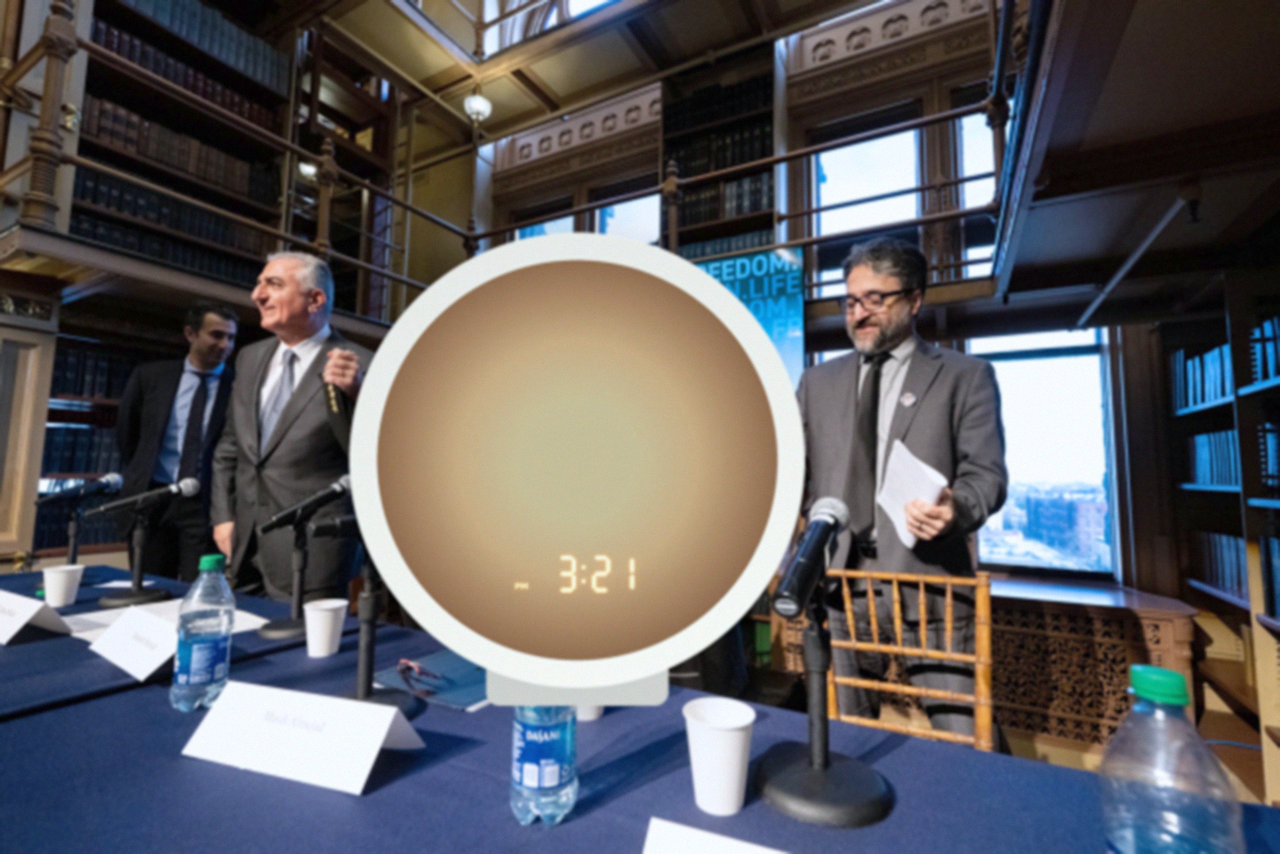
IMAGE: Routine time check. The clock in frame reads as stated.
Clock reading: 3:21
